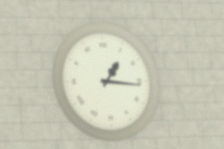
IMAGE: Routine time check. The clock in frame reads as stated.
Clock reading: 1:16
